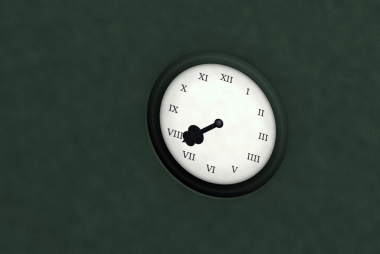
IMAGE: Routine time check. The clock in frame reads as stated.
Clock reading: 7:38
